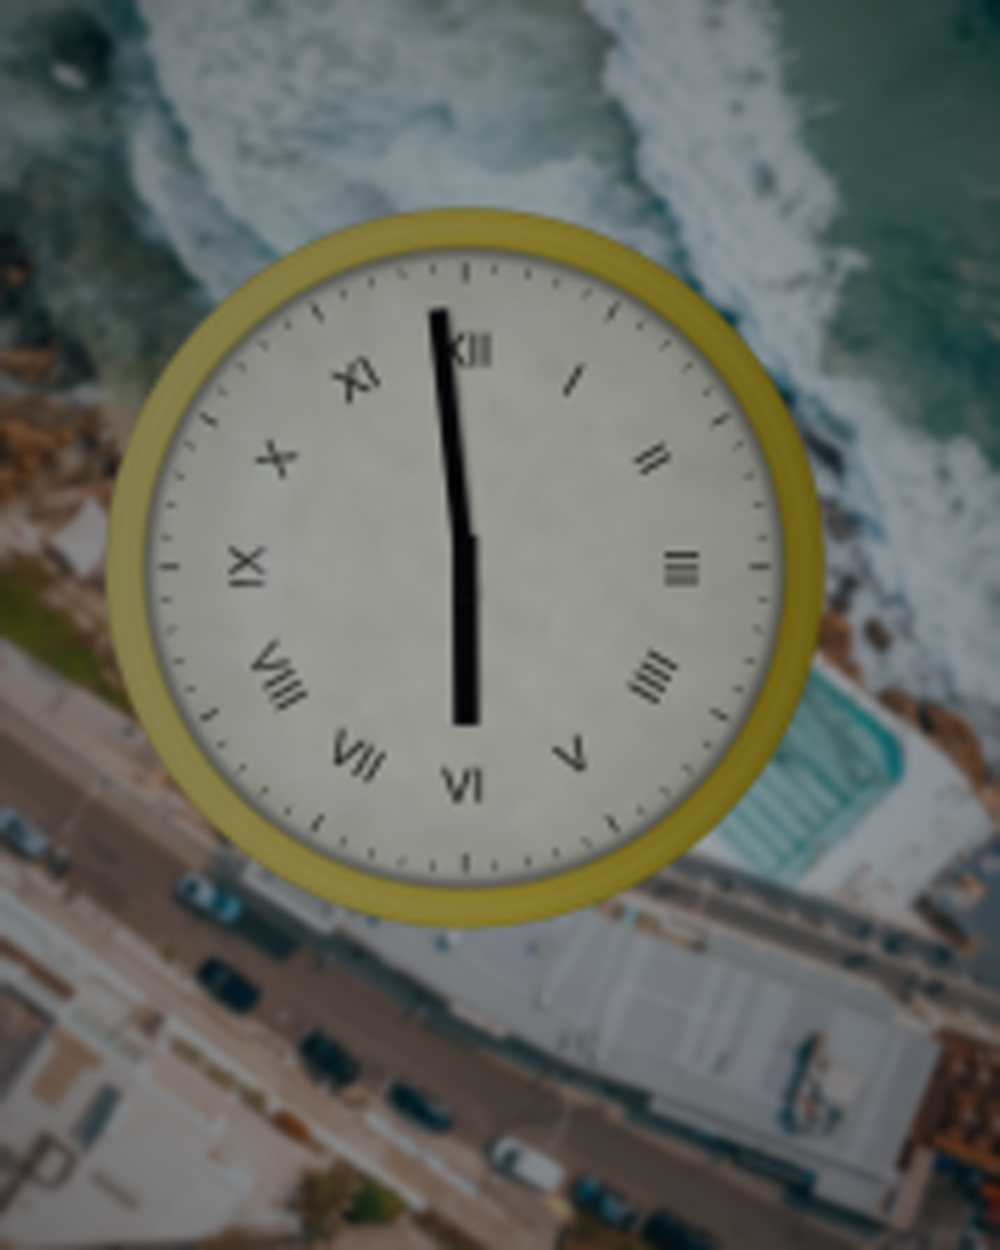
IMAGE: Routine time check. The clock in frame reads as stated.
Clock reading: 5:59
